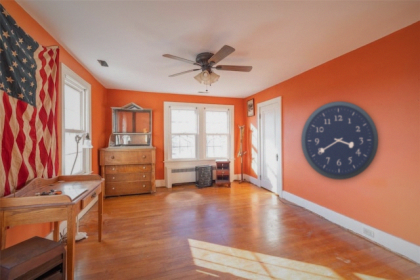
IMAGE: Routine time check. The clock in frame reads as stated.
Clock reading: 3:40
